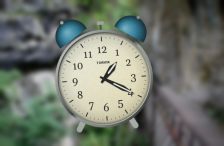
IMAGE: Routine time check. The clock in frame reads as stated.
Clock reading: 1:20
